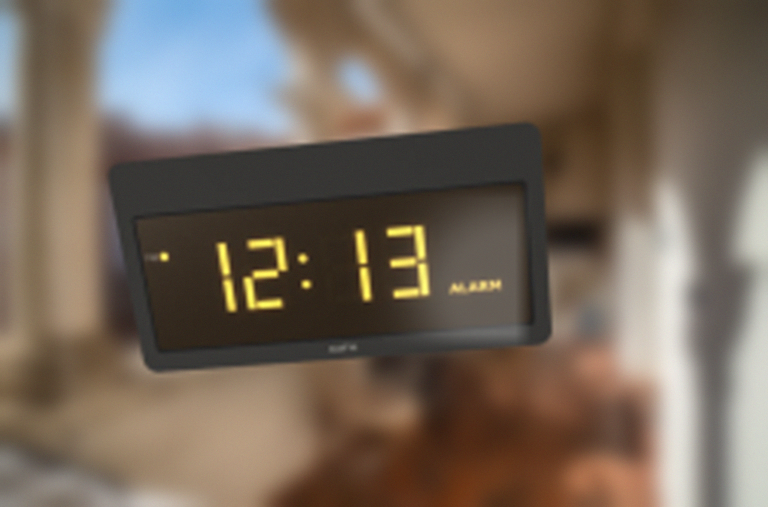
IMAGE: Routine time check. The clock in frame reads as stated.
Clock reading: 12:13
